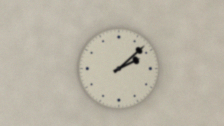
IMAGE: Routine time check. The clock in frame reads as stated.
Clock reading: 2:08
